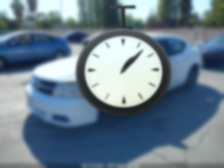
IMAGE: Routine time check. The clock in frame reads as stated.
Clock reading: 1:07
